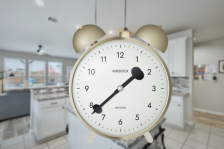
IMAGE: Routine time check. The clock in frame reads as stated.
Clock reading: 1:38
